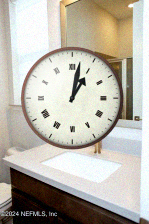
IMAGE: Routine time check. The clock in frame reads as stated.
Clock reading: 1:02
